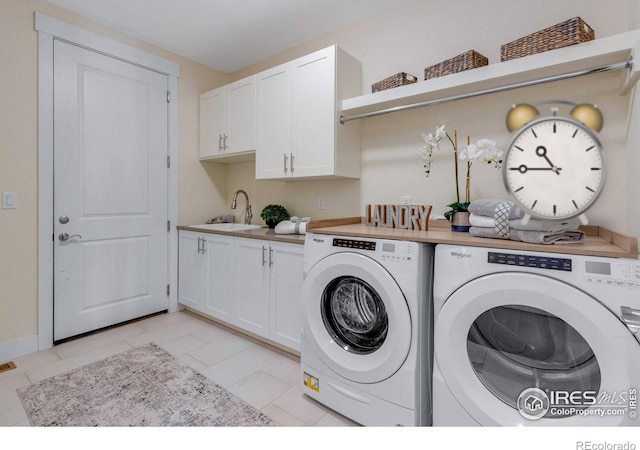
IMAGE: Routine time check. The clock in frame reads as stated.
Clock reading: 10:45
